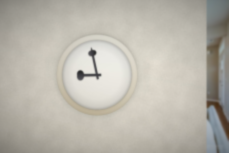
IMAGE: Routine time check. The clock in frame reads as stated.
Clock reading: 8:58
